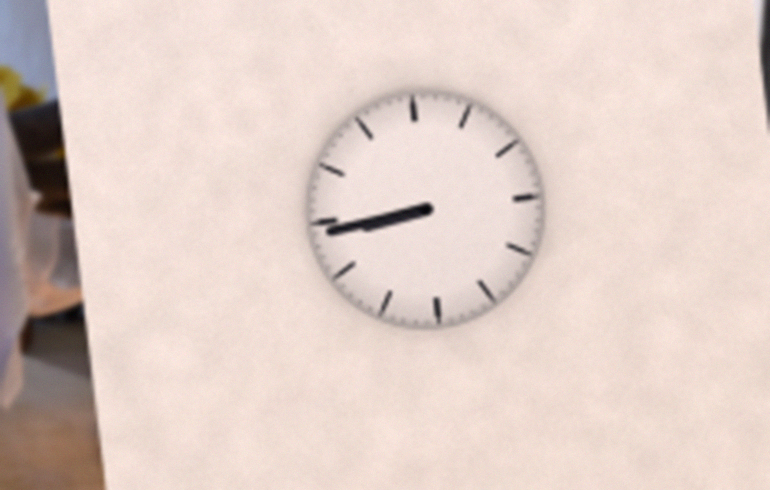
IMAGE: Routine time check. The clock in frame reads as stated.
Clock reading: 8:44
